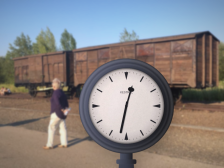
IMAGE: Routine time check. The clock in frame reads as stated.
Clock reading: 12:32
